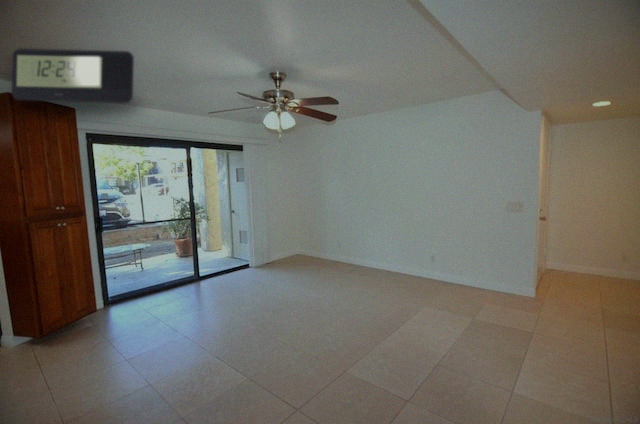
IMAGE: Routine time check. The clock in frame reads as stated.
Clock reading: 12:24
